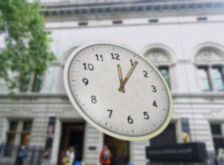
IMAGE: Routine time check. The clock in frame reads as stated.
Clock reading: 12:06
